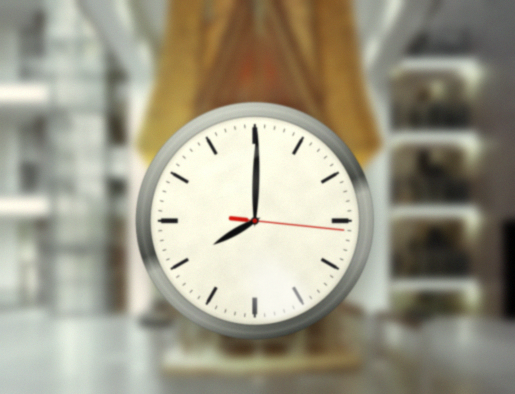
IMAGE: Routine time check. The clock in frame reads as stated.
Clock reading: 8:00:16
